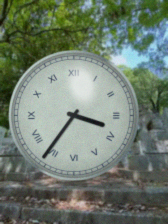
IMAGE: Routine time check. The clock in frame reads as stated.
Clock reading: 3:36
